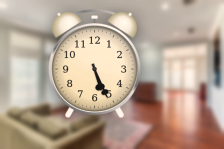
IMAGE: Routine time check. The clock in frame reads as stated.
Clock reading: 5:26
